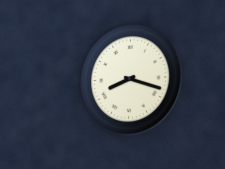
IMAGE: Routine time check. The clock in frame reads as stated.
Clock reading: 8:18
